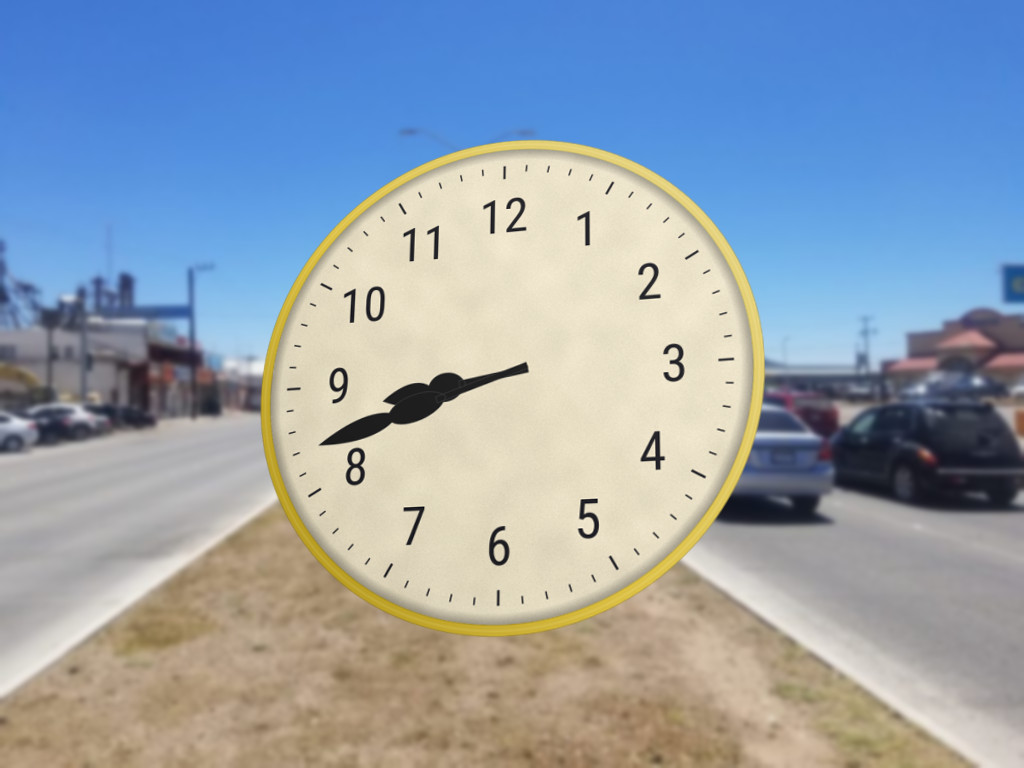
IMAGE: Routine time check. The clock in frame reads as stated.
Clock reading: 8:42
